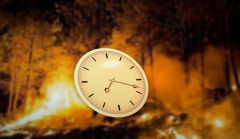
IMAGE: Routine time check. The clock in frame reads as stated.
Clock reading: 7:18
